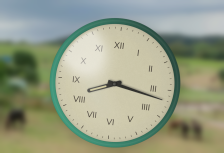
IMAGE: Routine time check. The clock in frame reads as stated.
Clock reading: 8:17
